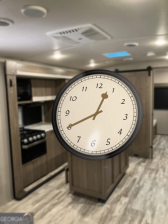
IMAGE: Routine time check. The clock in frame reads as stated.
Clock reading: 12:40
